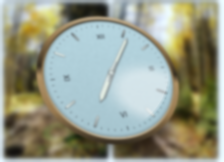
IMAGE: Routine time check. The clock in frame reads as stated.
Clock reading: 7:06
